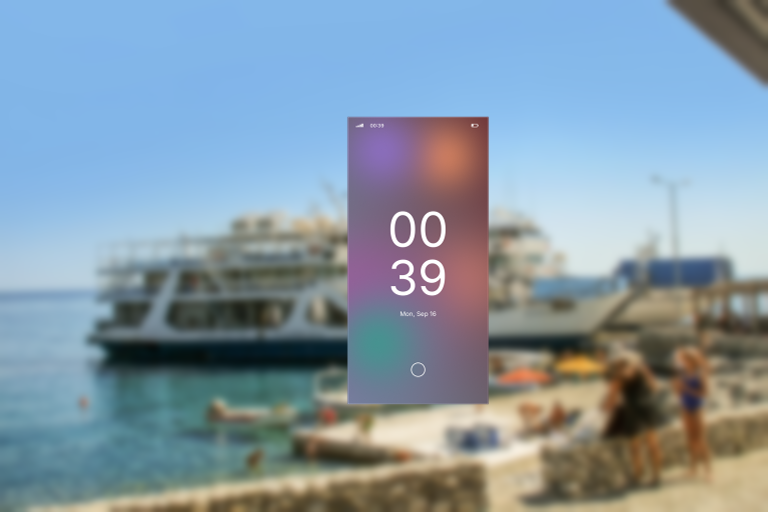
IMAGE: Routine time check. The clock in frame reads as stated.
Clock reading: 0:39
